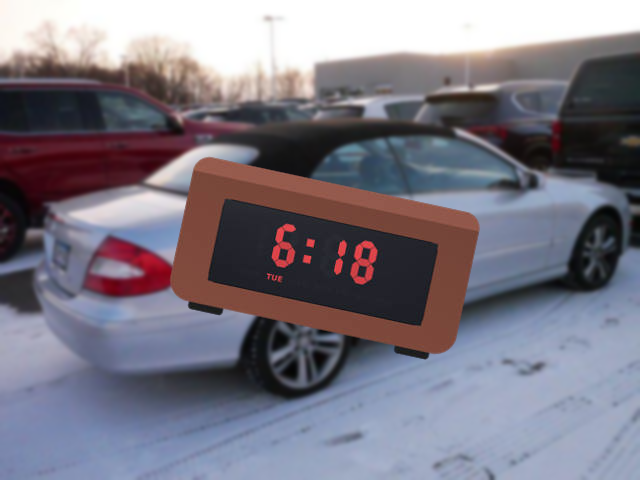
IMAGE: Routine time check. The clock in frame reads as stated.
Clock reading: 6:18
